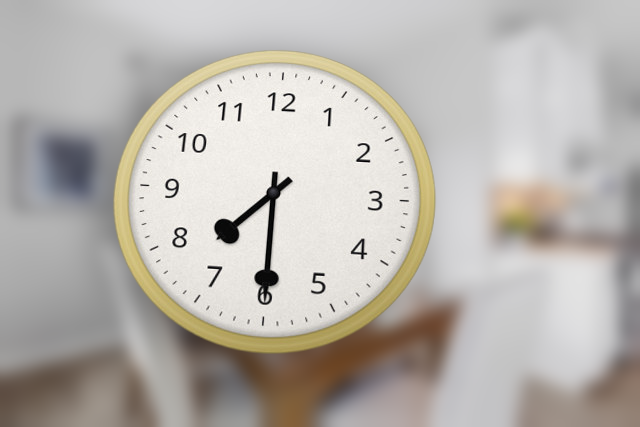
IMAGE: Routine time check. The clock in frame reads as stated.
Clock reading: 7:30
